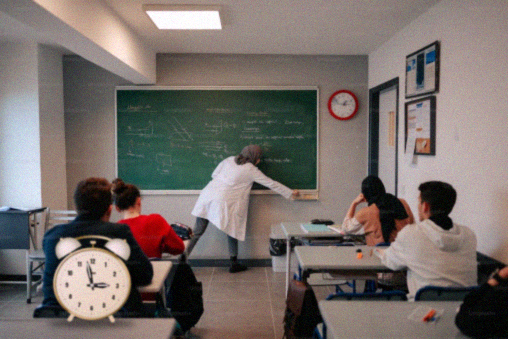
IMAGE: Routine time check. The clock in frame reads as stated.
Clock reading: 2:58
